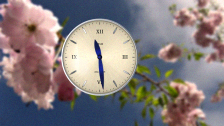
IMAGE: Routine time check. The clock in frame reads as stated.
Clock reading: 11:29
